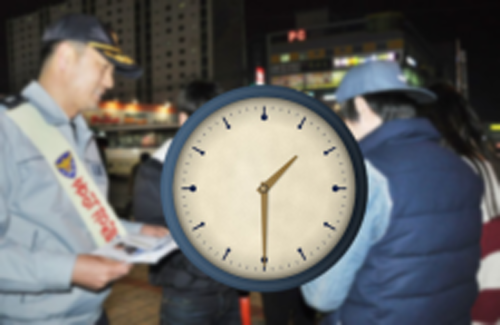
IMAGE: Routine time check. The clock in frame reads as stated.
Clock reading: 1:30
